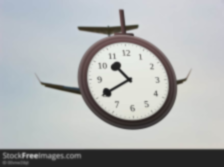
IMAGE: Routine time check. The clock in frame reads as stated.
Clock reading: 10:40
